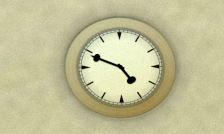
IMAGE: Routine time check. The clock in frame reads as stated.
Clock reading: 4:49
